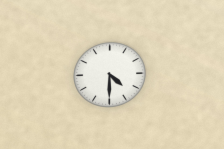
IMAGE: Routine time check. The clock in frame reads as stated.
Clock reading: 4:30
